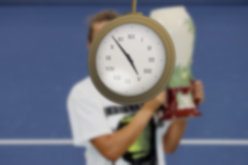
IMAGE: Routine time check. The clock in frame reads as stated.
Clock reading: 4:53
